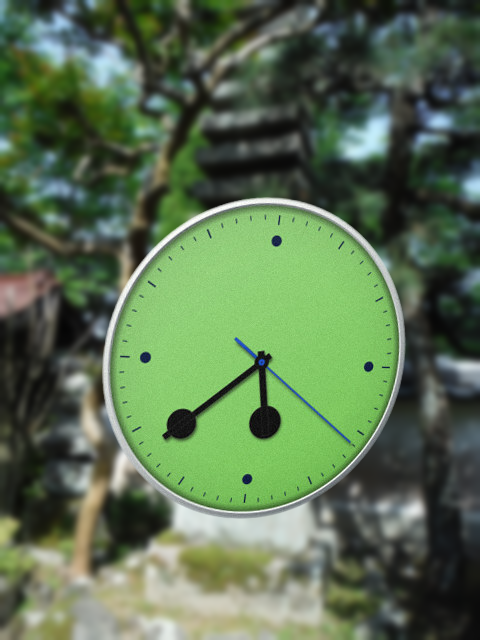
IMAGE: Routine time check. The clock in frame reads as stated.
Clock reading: 5:38:21
